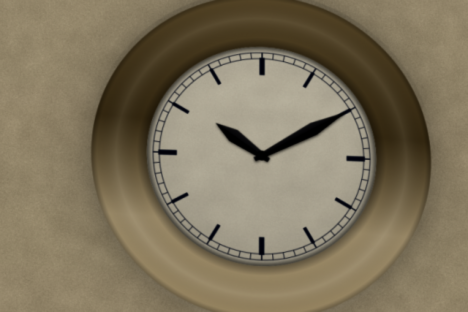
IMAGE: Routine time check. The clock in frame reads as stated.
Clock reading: 10:10
